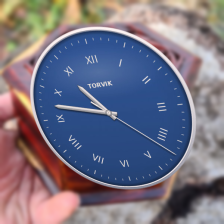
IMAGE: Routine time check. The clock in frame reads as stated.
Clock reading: 10:47:22
